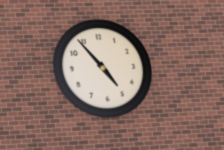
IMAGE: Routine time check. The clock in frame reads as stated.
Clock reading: 4:54
